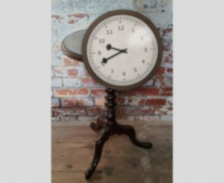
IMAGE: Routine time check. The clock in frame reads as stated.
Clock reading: 9:41
